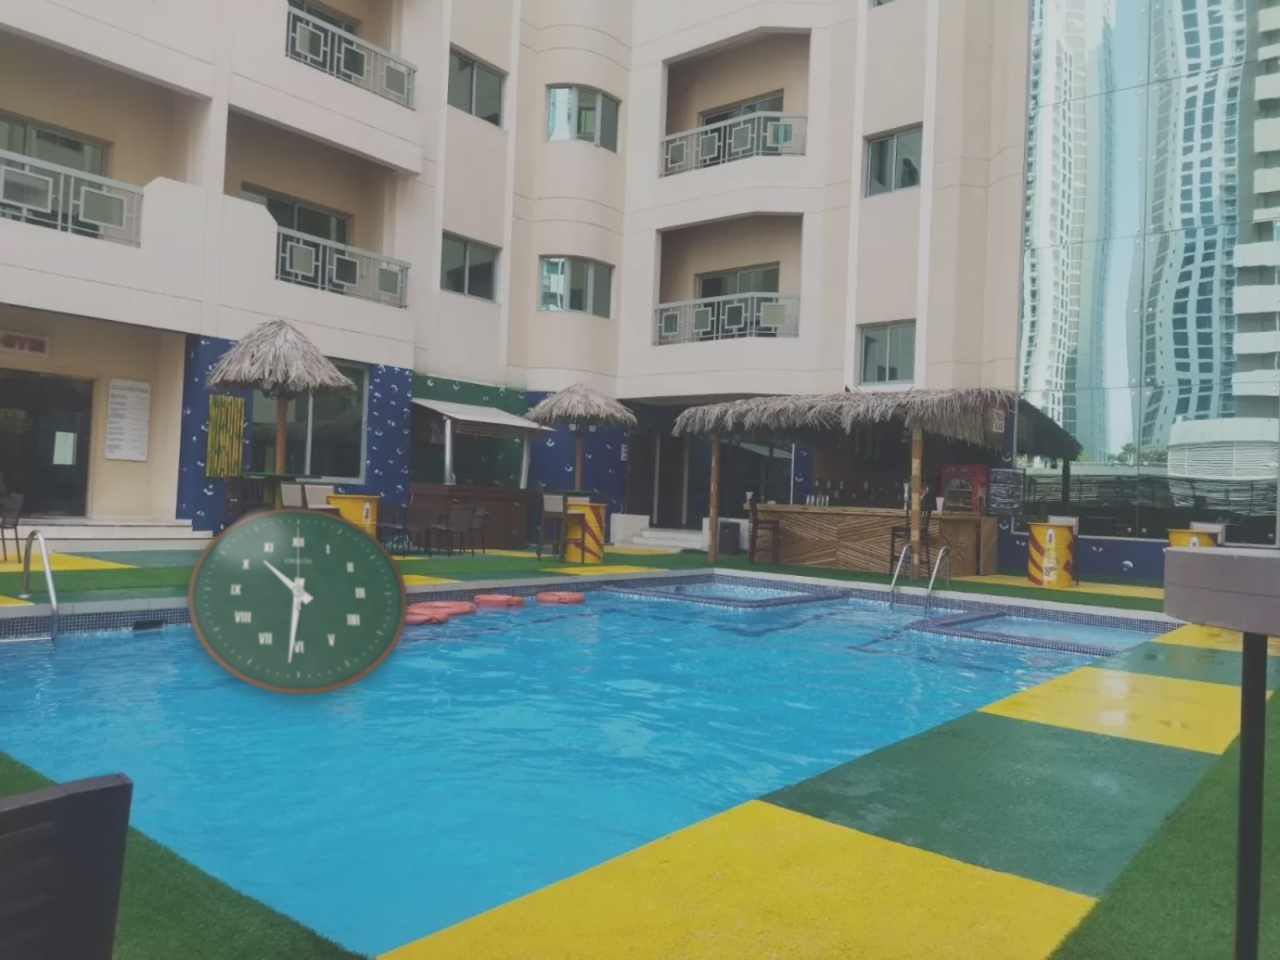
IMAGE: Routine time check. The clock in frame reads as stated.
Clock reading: 10:31:00
